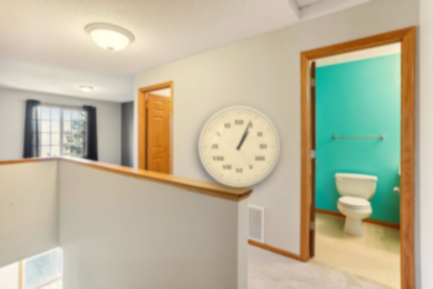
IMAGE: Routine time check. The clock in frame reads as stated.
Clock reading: 1:04
